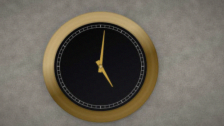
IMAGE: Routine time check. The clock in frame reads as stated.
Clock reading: 5:01
